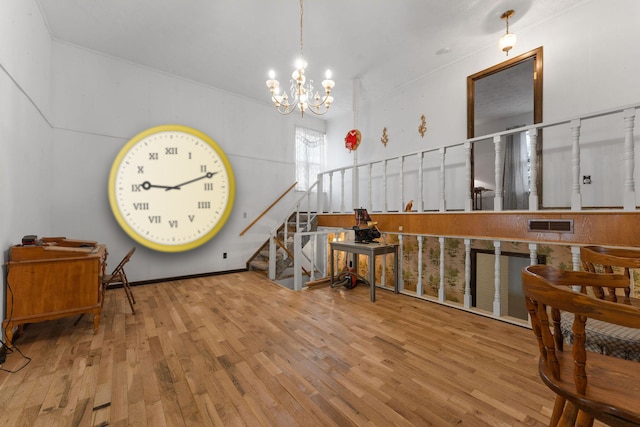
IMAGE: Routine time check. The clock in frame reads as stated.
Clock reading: 9:12
